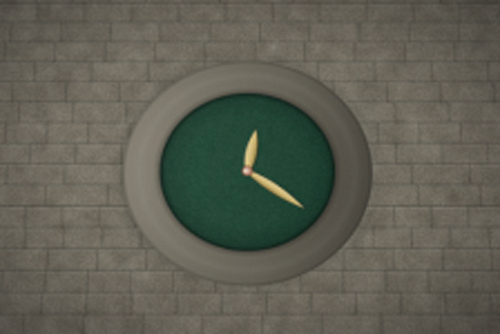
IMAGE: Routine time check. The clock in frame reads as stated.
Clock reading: 12:21
